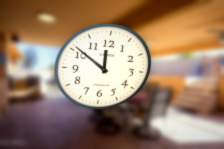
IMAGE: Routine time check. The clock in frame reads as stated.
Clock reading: 11:51
